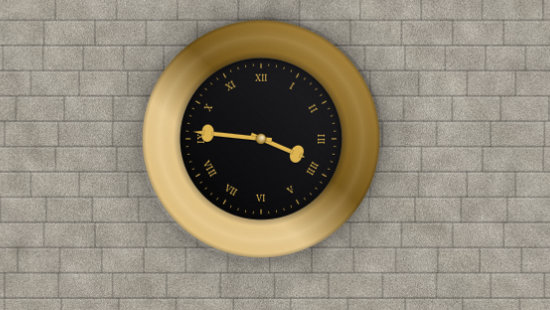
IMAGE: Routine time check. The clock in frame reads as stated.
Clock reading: 3:46
